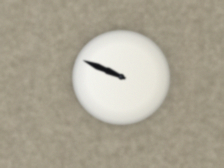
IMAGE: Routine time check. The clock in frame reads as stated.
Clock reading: 9:49
